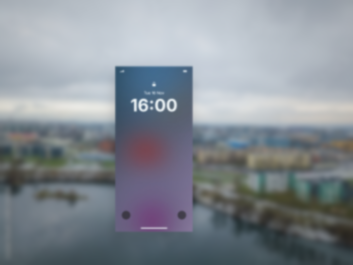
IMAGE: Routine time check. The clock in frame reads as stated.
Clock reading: 16:00
